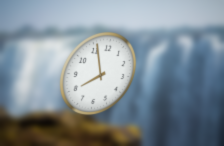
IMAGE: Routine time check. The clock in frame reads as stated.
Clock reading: 7:56
